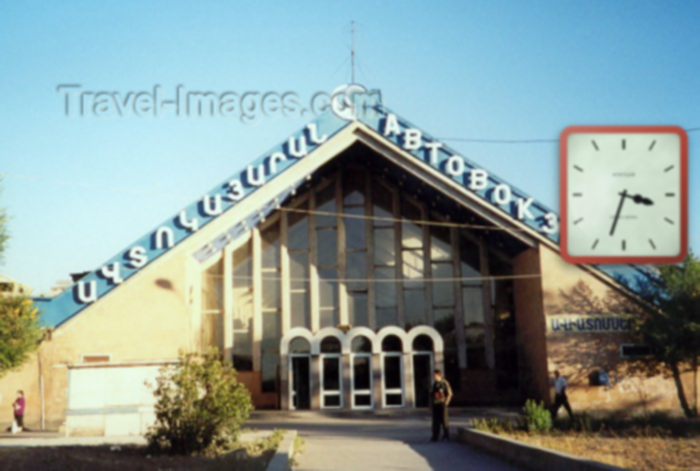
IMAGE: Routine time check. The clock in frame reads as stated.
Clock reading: 3:33
